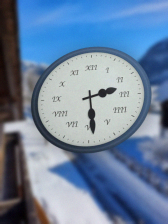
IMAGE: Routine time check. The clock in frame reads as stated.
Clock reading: 2:29
